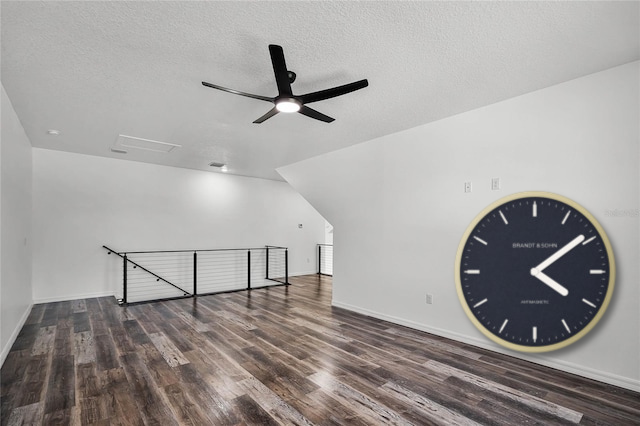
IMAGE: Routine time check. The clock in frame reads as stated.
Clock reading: 4:09
